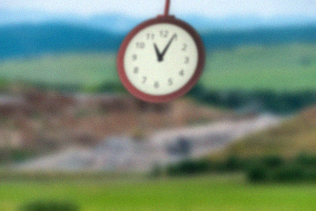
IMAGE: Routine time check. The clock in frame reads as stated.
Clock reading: 11:04
